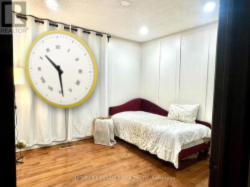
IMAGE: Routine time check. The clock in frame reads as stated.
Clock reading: 10:29
